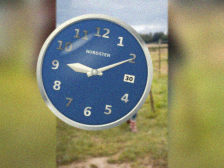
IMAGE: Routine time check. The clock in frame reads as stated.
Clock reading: 9:10
